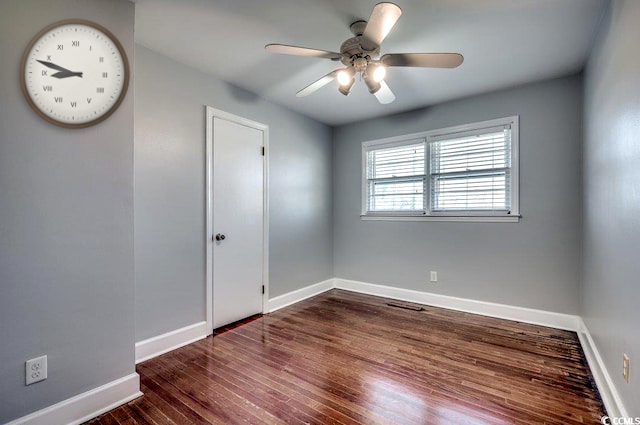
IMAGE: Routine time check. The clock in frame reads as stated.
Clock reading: 8:48
